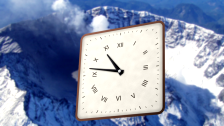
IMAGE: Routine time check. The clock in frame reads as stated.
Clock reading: 10:47
